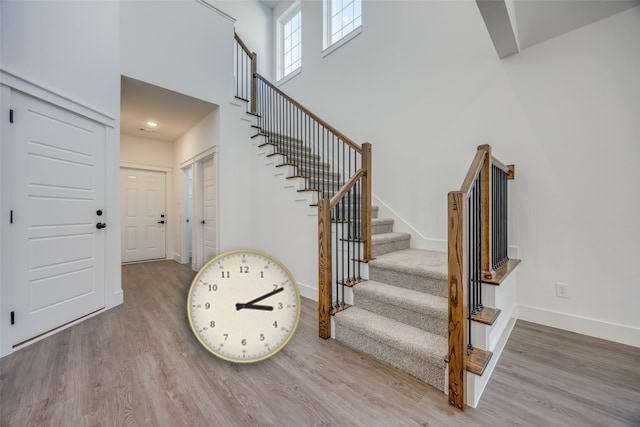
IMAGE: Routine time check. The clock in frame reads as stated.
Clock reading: 3:11
